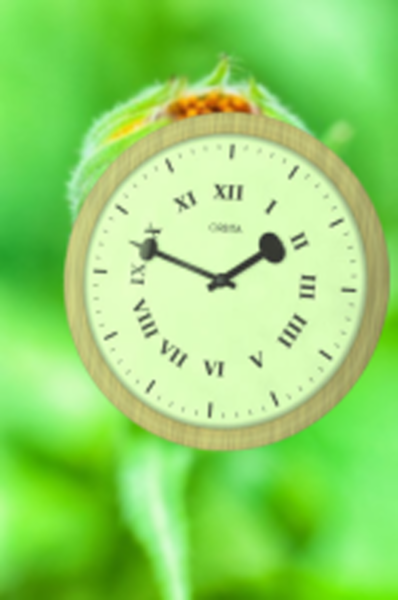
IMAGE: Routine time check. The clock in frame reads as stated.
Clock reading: 1:48
